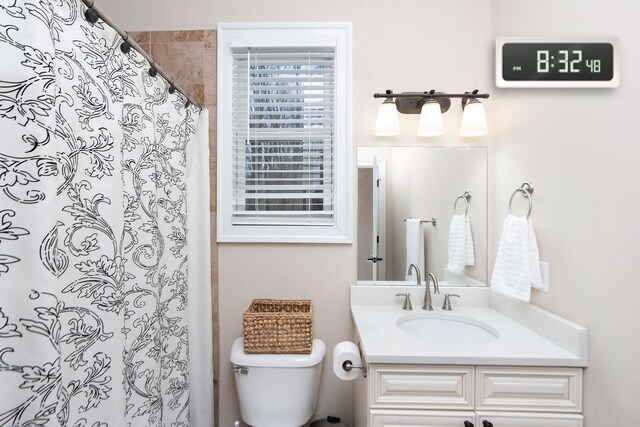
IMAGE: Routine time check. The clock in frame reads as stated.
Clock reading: 8:32:48
